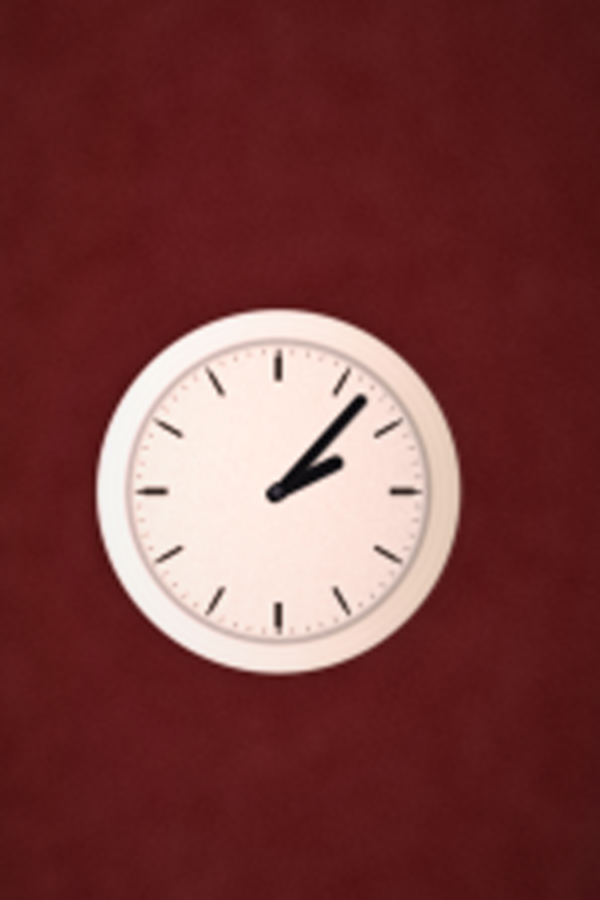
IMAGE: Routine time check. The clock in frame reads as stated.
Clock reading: 2:07
